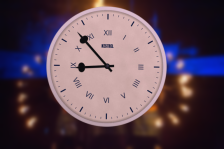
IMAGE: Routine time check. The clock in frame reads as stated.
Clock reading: 8:53
